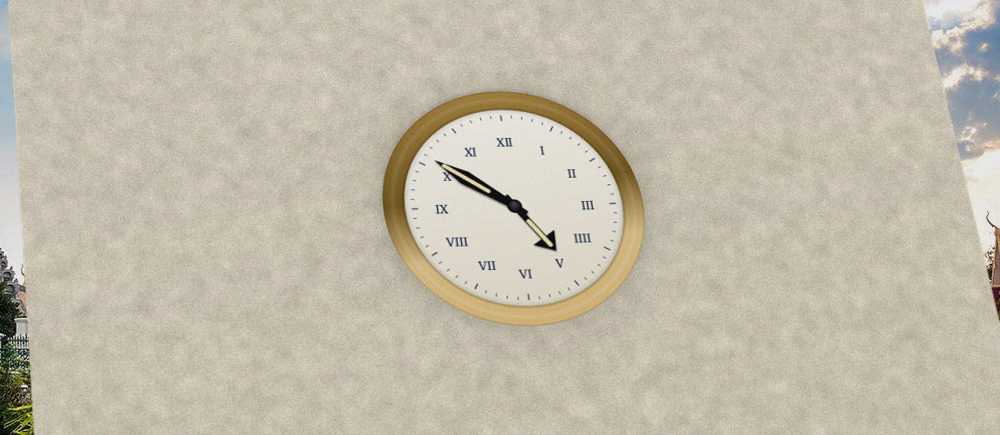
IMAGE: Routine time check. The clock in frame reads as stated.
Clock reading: 4:51
